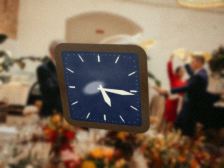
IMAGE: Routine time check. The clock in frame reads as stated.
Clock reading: 5:16
